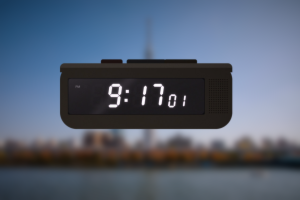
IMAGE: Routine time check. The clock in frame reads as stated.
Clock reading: 9:17:01
